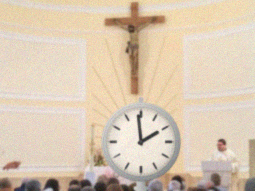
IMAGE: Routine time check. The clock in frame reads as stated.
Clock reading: 1:59
